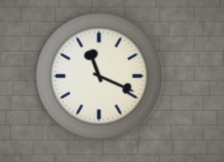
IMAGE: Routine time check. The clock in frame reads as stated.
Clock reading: 11:19
